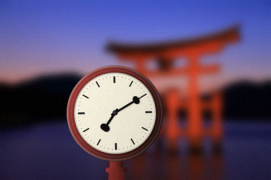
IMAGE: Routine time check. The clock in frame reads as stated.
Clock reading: 7:10
